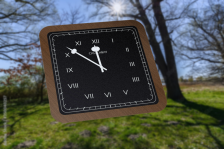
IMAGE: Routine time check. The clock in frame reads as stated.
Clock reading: 11:52
